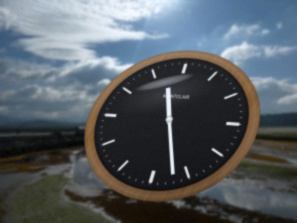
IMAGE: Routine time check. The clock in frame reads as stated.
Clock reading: 11:27
